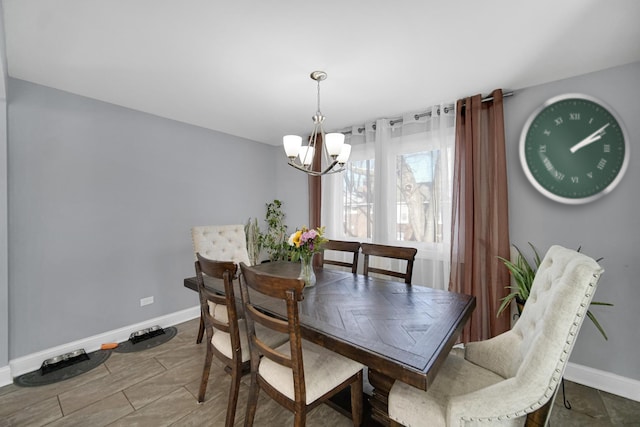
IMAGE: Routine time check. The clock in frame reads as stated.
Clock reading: 2:09
